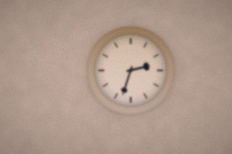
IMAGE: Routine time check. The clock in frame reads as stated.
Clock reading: 2:33
